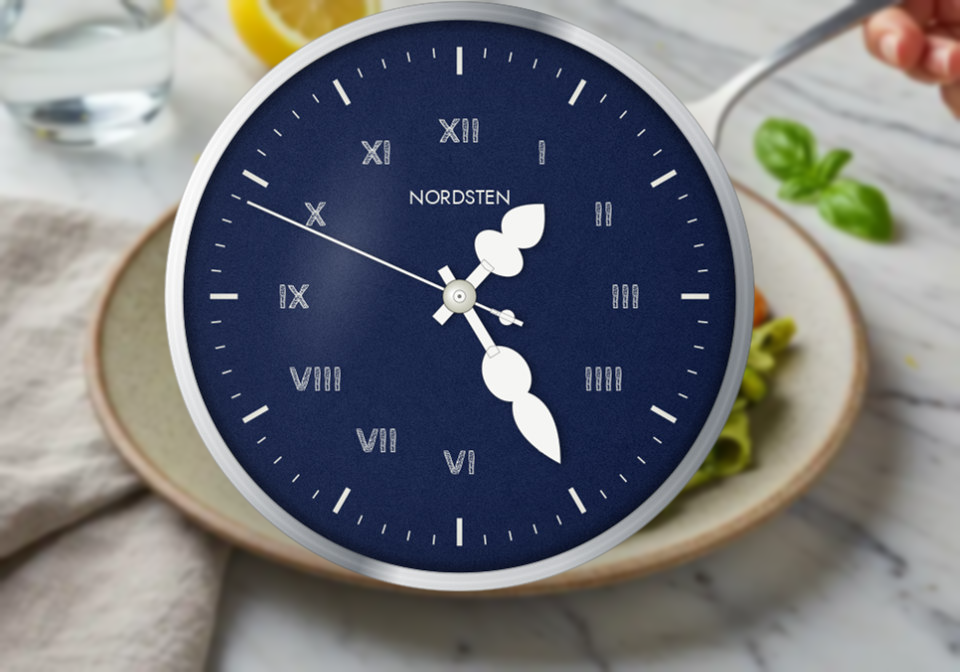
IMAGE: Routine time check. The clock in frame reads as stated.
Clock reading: 1:24:49
